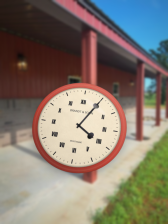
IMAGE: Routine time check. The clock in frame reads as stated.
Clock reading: 4:05
